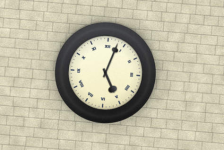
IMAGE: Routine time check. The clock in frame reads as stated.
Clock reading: 5:03
